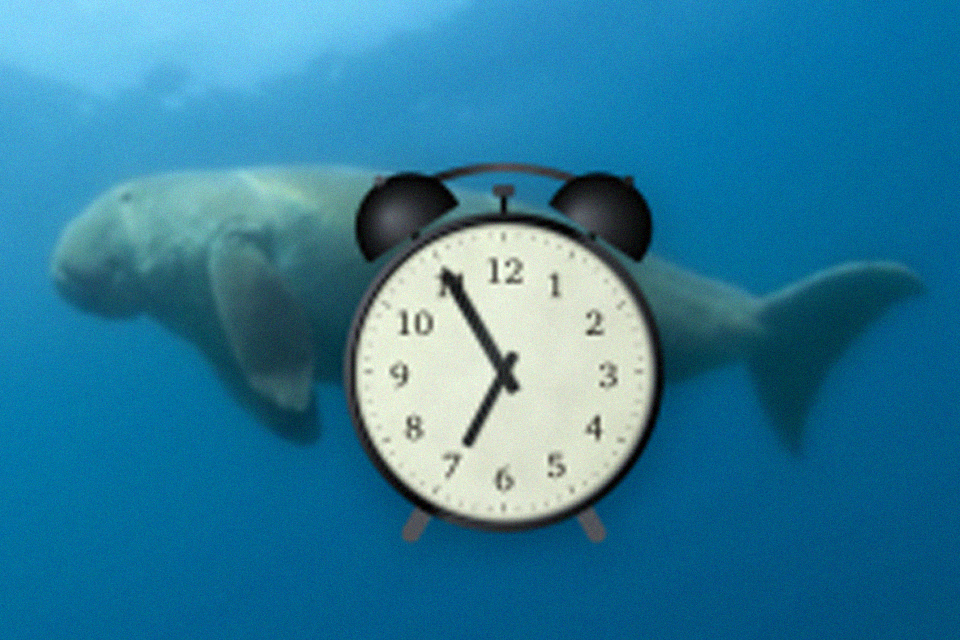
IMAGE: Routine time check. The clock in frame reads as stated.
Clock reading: 6:55
